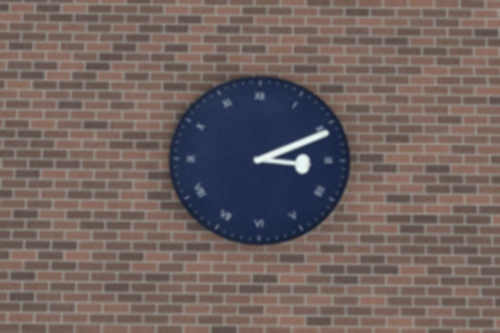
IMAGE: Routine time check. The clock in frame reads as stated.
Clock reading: 3:11
